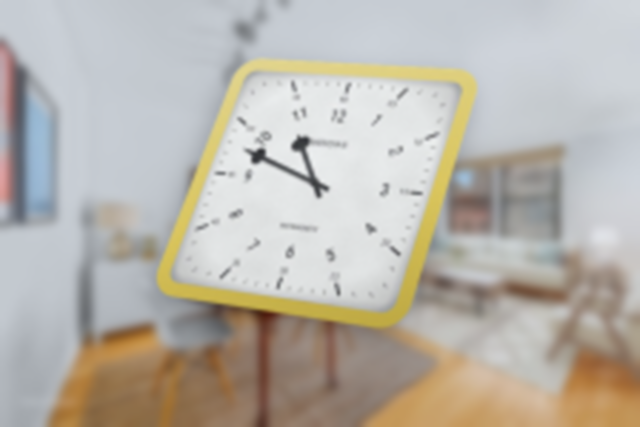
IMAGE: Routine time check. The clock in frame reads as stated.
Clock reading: 10:48
